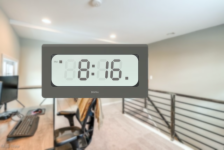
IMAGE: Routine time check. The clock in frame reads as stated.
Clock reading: 8:16
